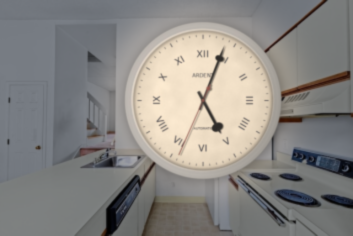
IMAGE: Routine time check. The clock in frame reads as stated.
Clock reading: 5:03:34
